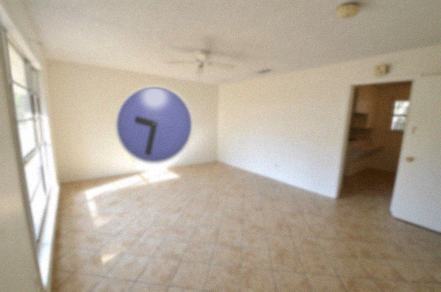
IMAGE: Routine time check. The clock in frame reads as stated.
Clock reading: 9:32
